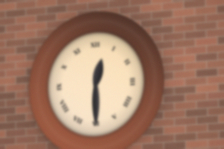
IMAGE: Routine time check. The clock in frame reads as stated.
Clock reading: 12:30
